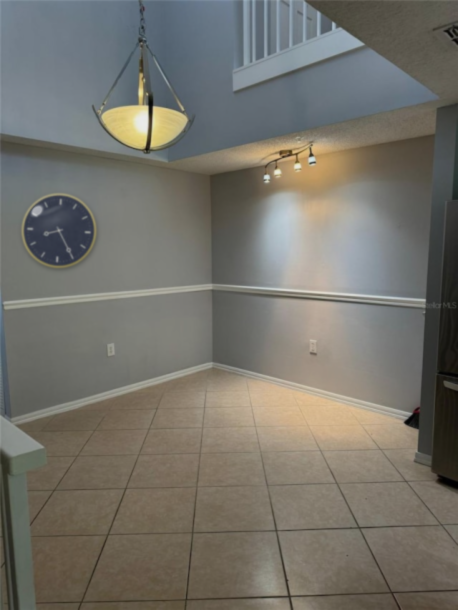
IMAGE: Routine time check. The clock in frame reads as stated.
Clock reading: 8:25
